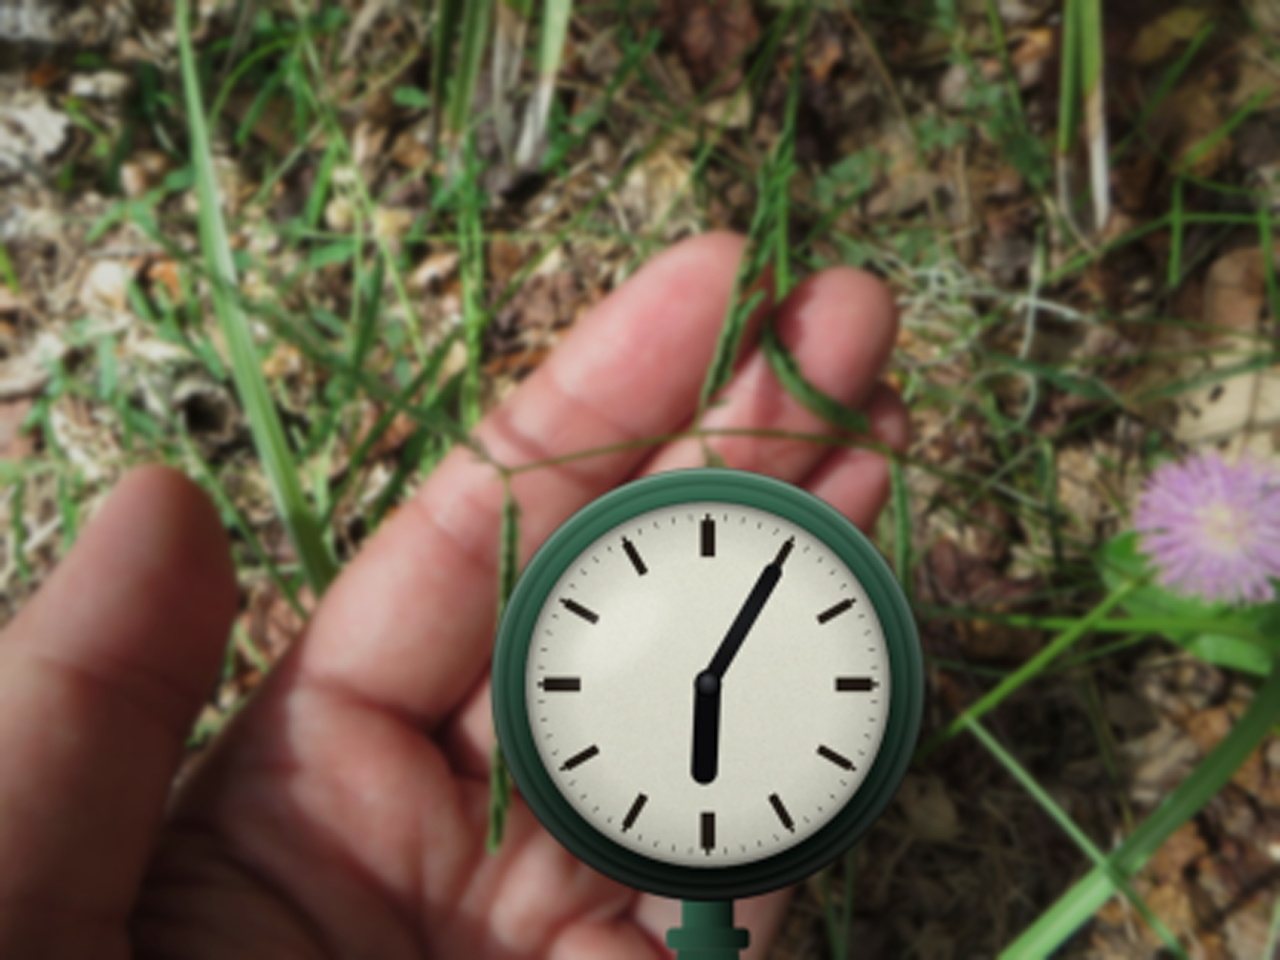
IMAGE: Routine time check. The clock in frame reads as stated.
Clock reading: 6:05
